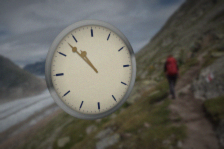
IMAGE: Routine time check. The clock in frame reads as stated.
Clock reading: 10:53
